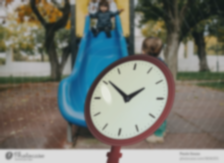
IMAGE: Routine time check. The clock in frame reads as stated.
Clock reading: 1:51
